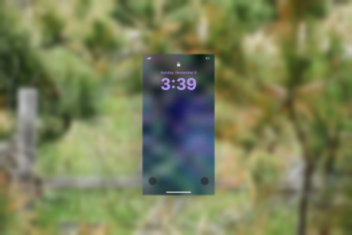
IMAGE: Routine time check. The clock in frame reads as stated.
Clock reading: 3:39
